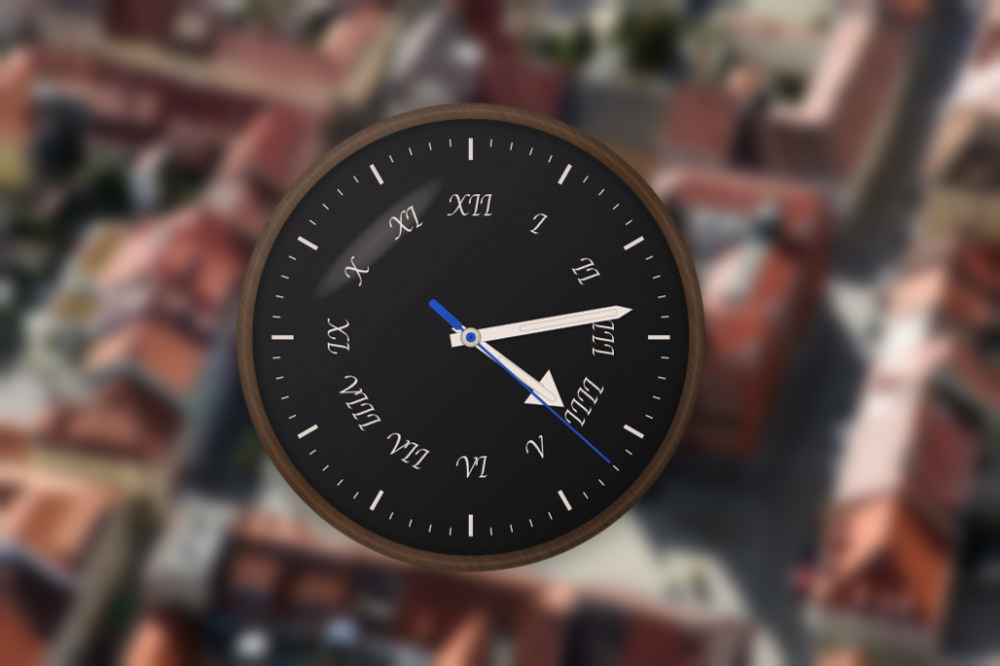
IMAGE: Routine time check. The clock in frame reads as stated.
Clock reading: 4:13:22
